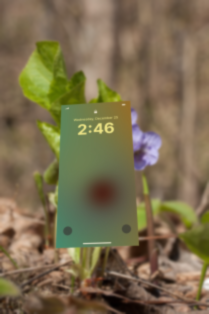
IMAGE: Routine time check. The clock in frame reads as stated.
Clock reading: 2:46
